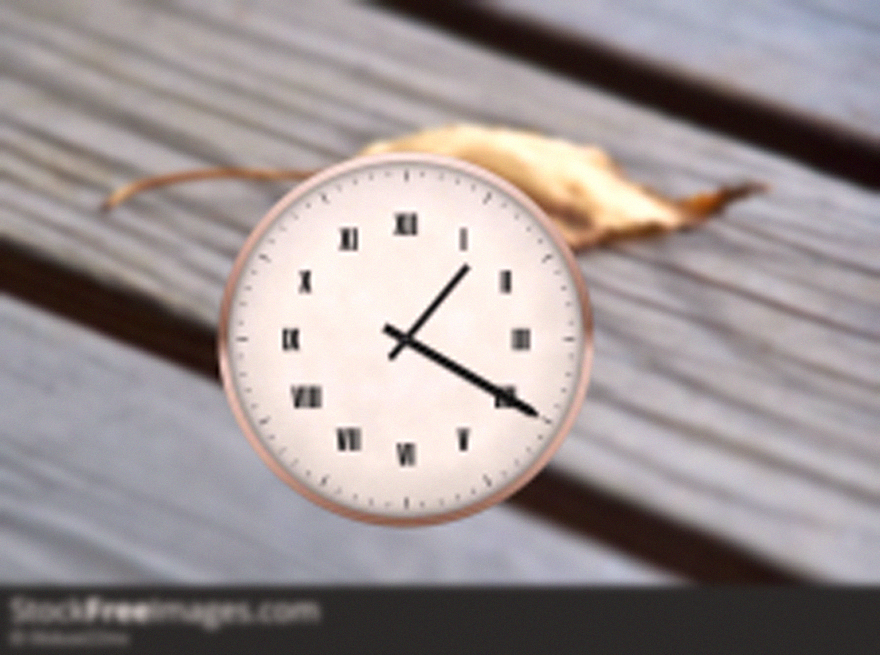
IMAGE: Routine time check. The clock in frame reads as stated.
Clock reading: 1:20
